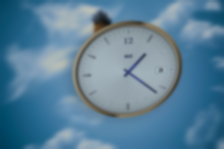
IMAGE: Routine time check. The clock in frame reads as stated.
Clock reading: 1:22
